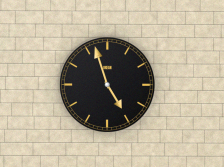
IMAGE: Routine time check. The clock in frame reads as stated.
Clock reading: 4:57
